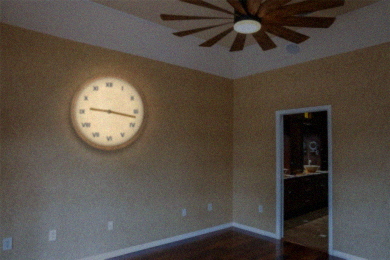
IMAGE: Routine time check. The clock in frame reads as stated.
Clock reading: 9:17
